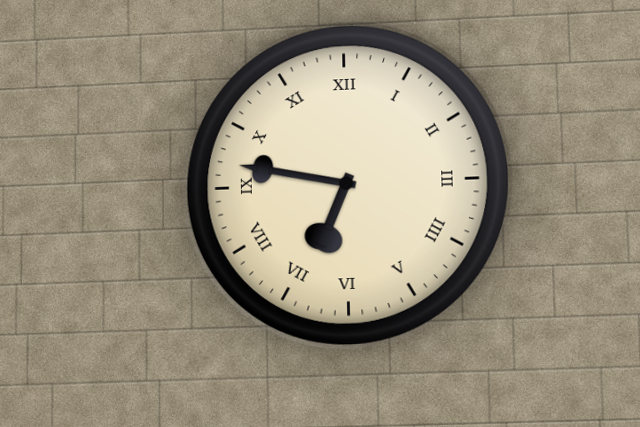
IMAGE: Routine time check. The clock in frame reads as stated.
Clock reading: 6:47
